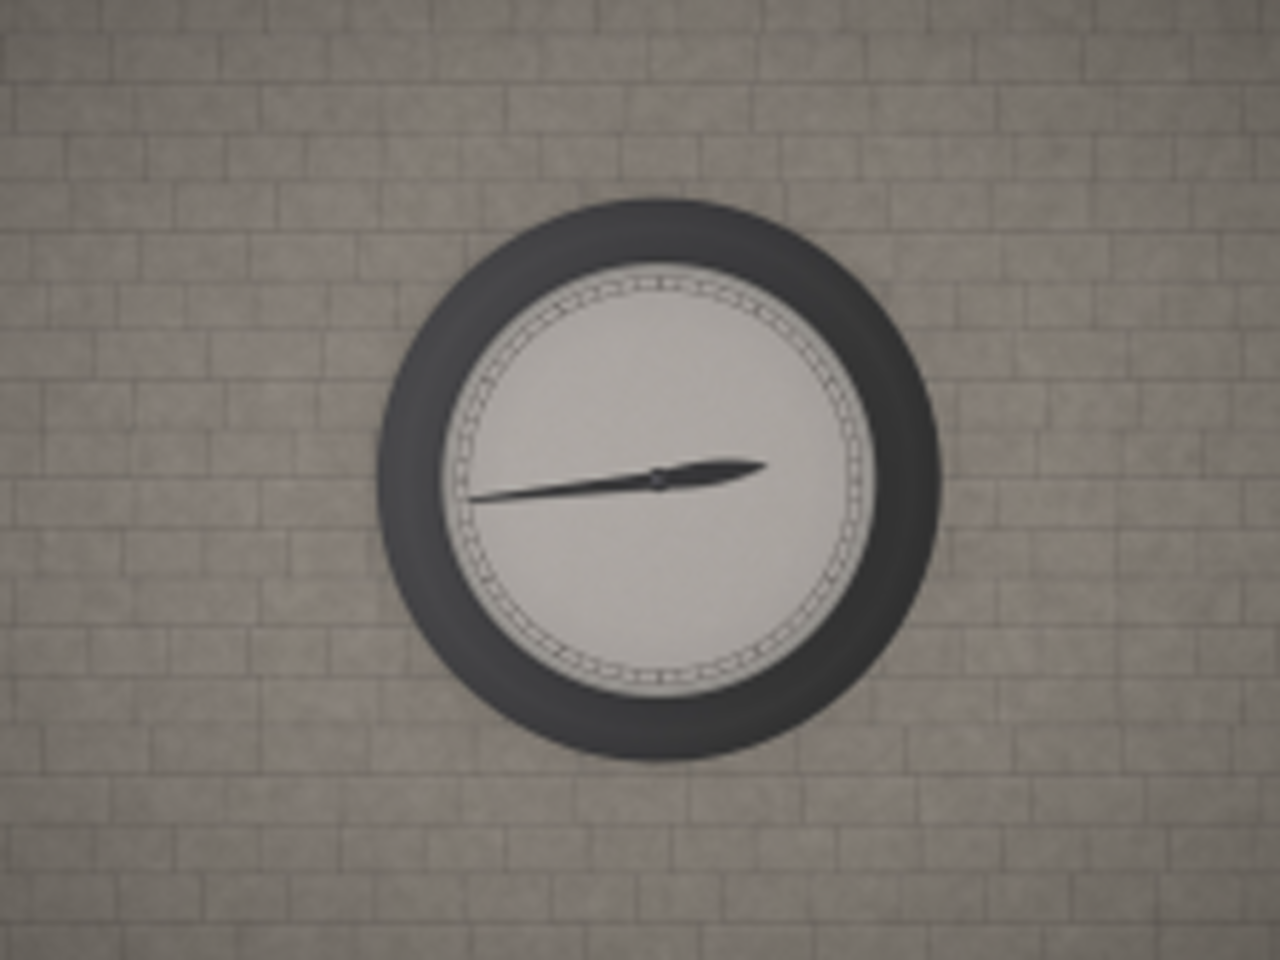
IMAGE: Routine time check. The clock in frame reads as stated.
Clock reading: 2:44
